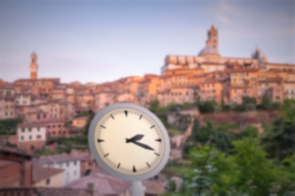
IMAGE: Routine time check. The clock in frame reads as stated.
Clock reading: 2:19
